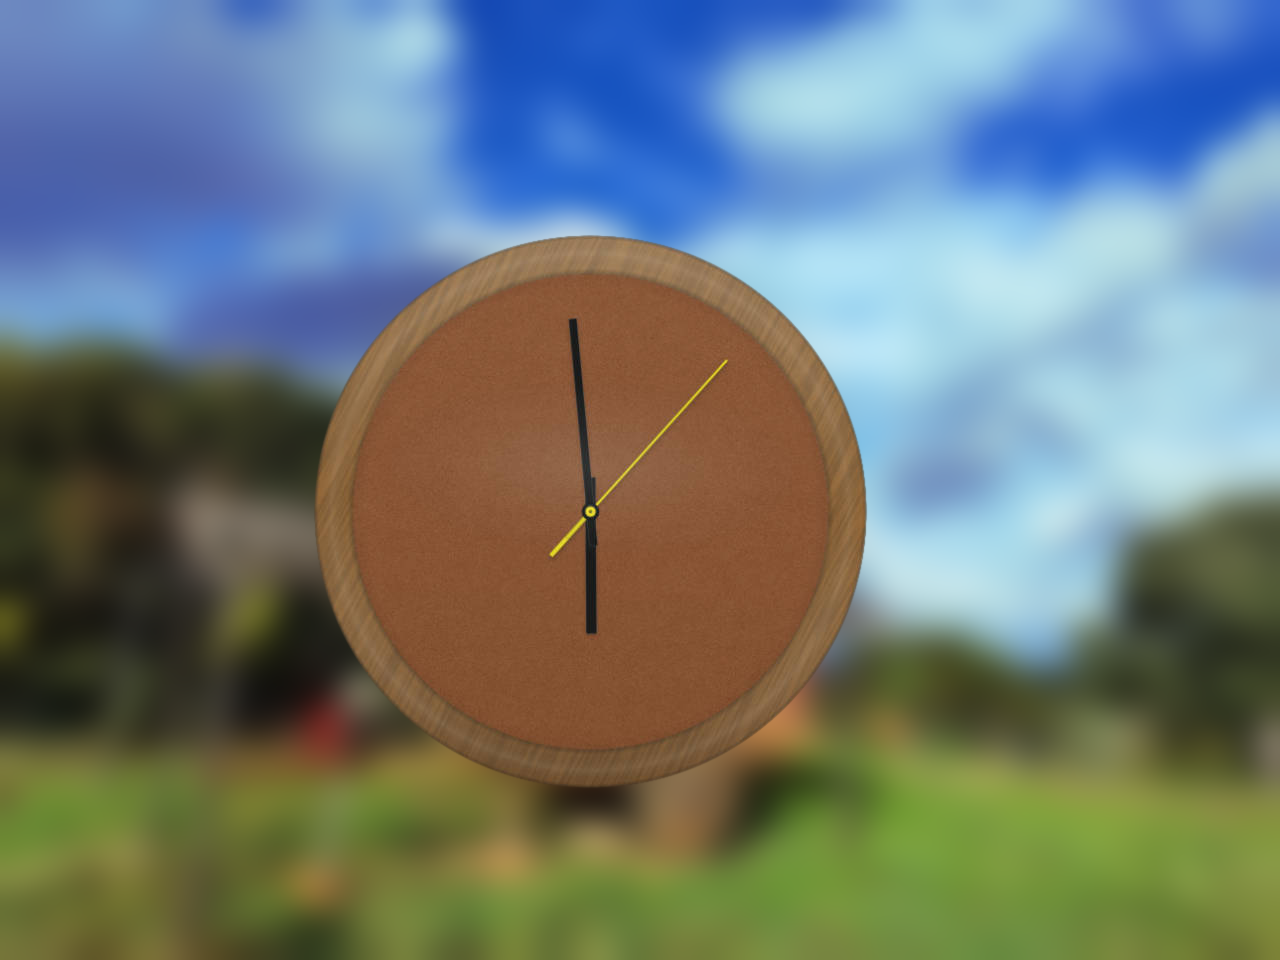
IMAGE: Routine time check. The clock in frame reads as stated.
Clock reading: 5:59:07
